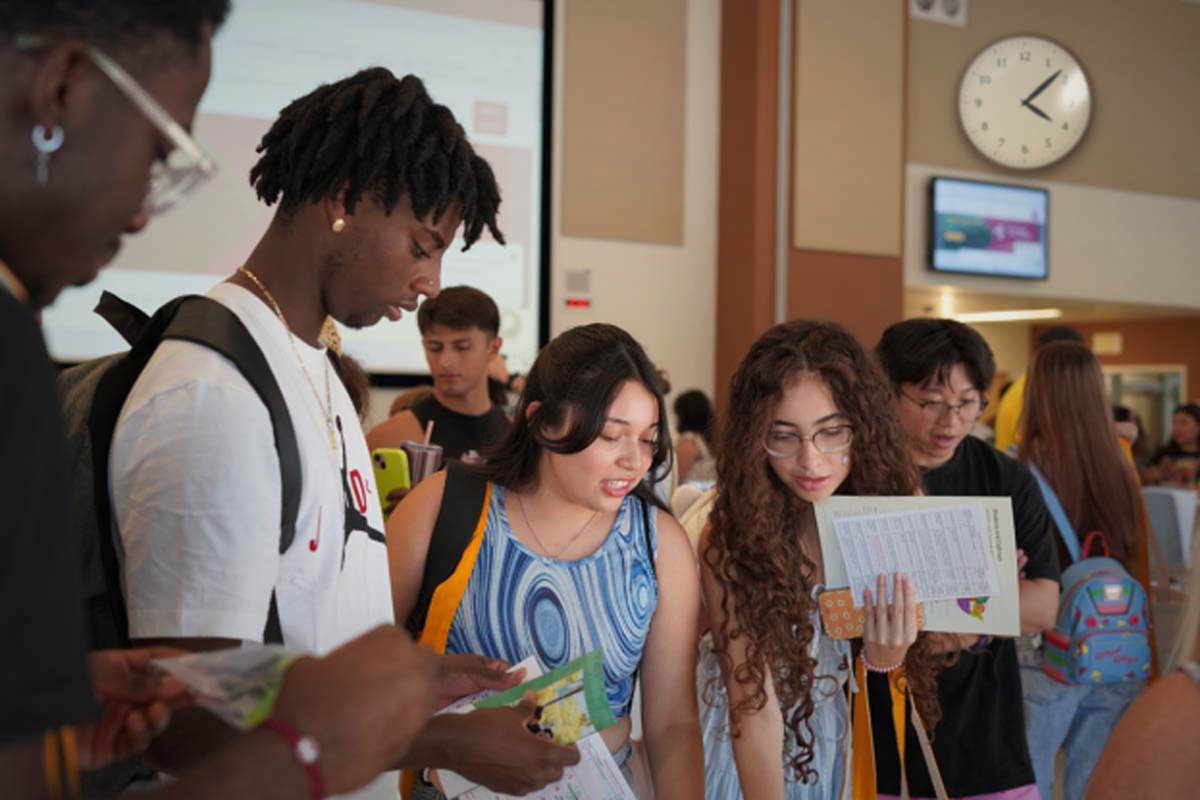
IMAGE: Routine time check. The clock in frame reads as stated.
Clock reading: 4:08
